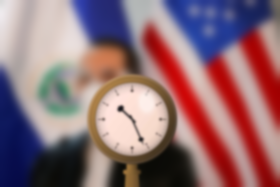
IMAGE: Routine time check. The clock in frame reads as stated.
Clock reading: 10:26
